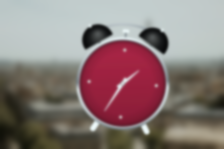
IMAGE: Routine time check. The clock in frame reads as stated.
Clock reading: 1:35
